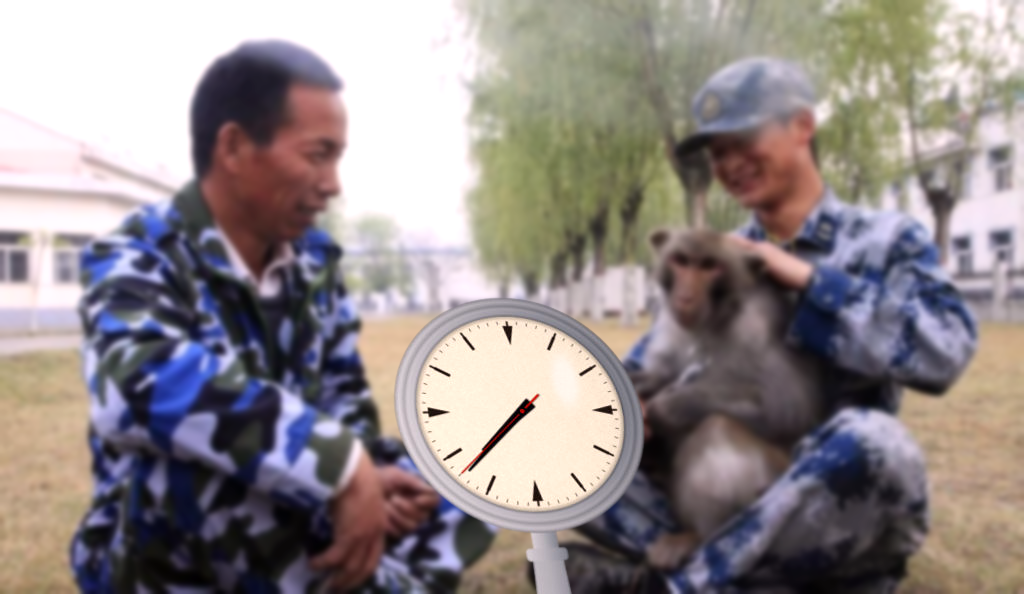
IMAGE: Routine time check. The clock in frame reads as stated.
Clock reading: 7:37:38
